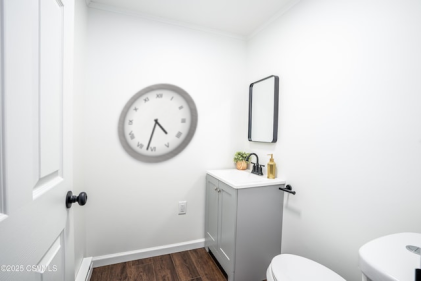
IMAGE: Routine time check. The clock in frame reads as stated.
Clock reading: 4:32
